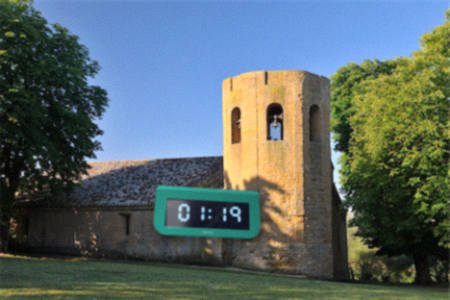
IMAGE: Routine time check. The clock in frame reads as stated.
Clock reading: 1:19
